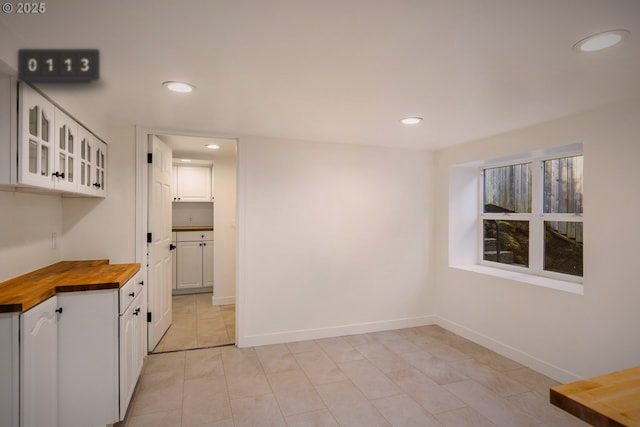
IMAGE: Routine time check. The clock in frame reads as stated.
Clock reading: 1:13
